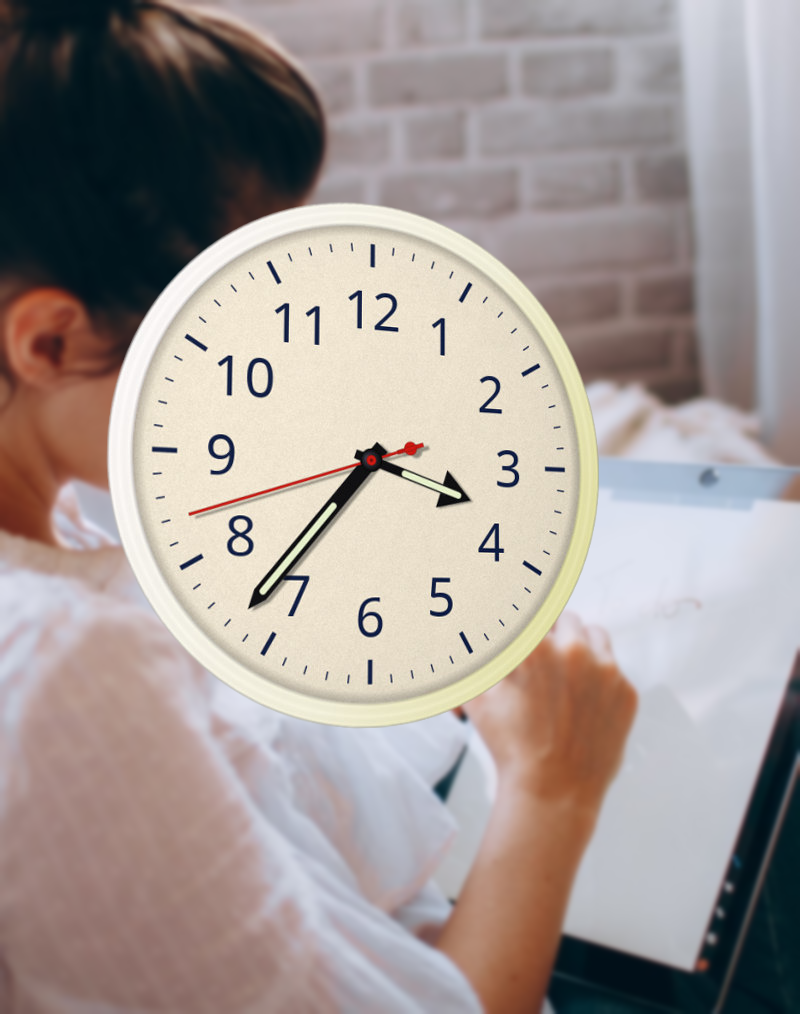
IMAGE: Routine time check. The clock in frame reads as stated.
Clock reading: 3:36:42
